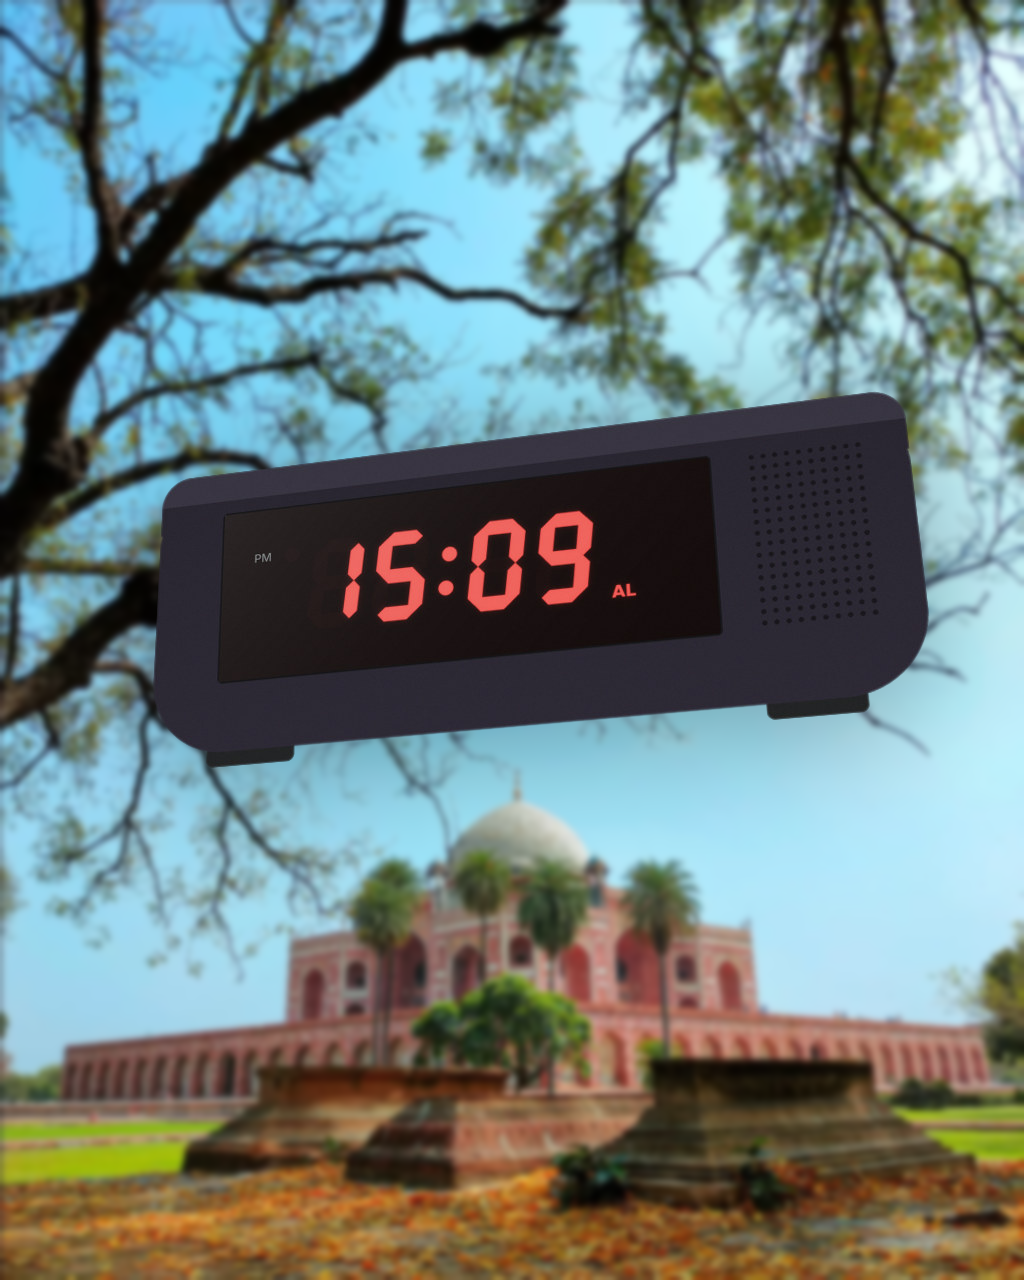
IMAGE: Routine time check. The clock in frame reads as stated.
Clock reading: 15:09
